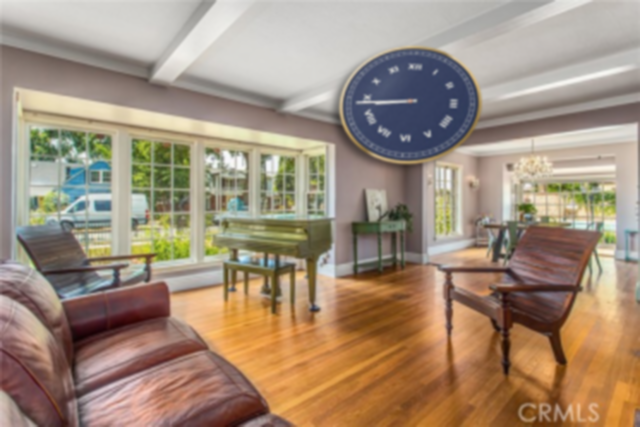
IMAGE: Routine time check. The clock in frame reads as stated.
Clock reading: 8:44
